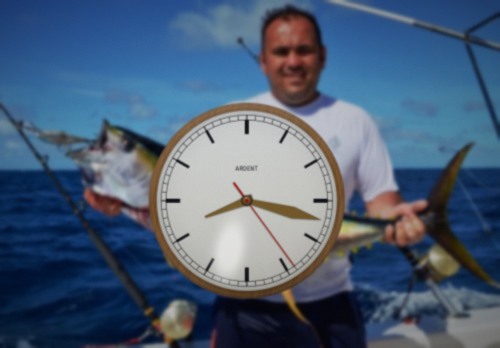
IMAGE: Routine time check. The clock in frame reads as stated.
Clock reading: 8:17:24
